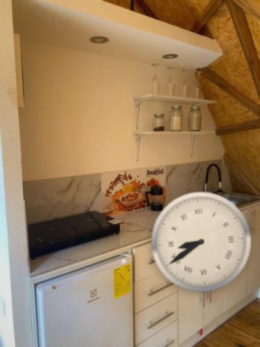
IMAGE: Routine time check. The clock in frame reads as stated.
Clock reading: 8:40
